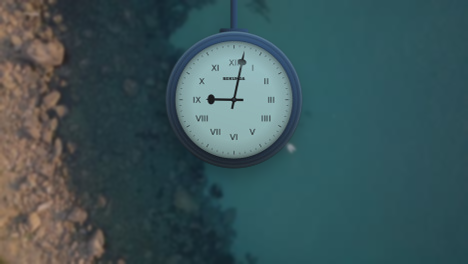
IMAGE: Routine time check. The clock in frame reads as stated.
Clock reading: 9:02
